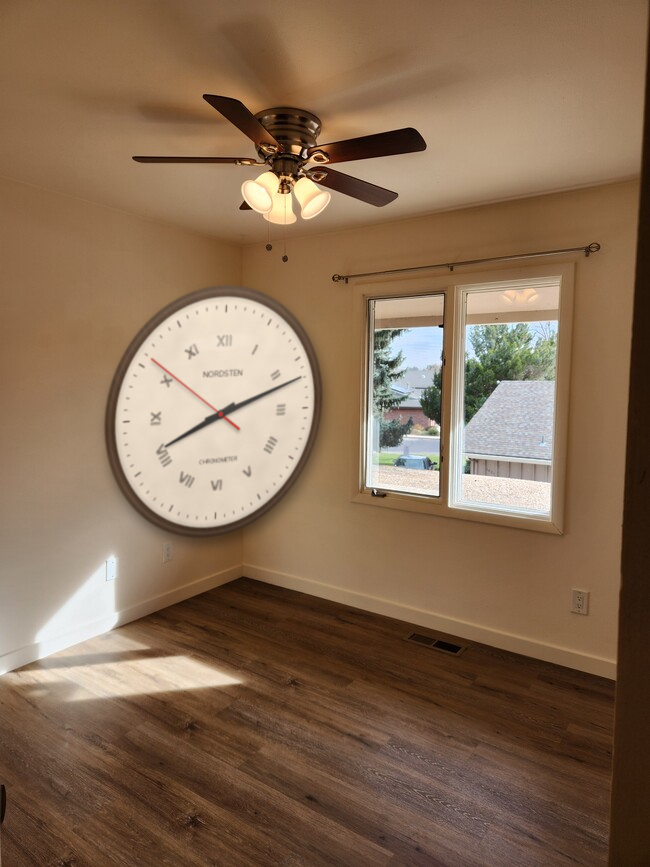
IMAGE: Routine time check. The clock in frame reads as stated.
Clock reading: 8:11:51
